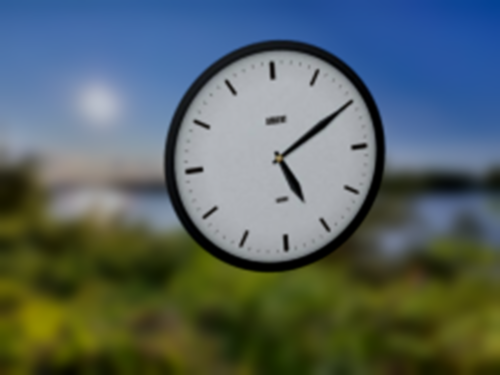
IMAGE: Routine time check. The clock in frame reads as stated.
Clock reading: 5:10
